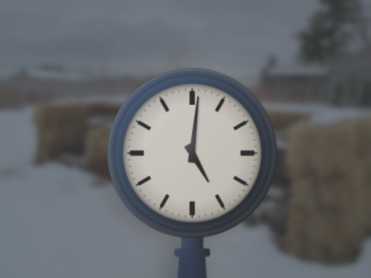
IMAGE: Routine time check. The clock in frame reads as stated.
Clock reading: 5:01
